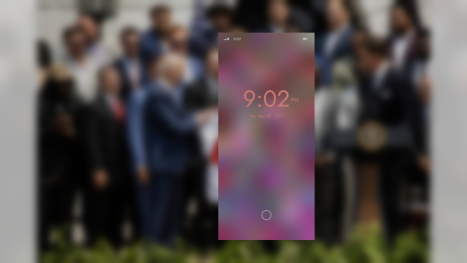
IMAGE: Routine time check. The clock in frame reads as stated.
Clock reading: 9:02
